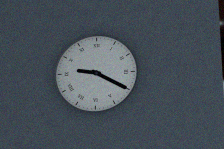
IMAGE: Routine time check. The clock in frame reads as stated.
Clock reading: 9:20
